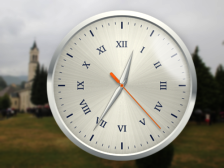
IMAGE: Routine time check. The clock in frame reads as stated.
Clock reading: 12:35:23
